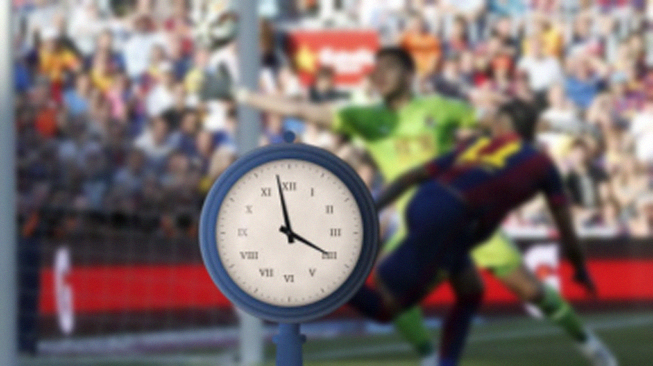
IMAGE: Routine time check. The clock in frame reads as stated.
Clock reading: 3:58
